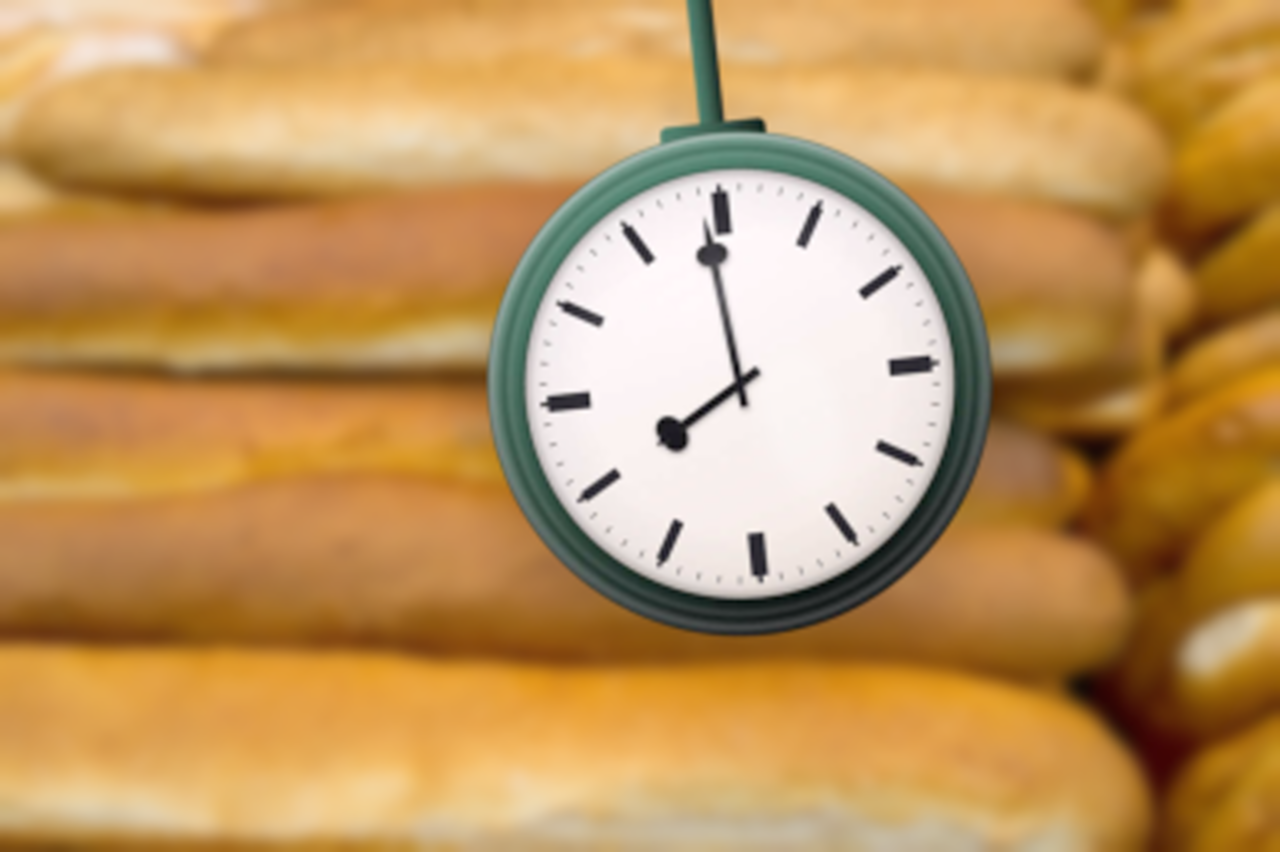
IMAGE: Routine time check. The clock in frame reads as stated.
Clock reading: 7:59
